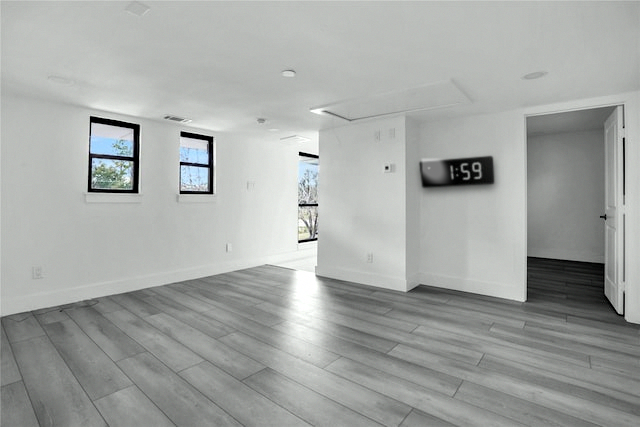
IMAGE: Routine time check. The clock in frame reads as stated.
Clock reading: 1:59
